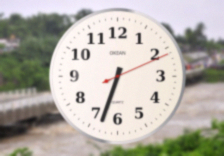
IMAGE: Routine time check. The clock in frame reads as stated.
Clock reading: 6:33:11
